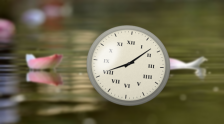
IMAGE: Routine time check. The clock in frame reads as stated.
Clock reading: 8:08
